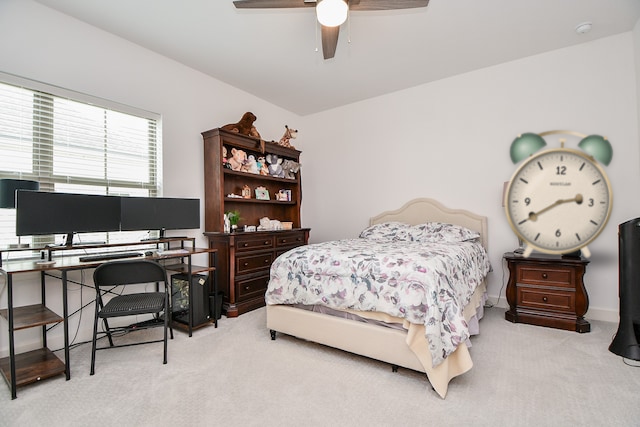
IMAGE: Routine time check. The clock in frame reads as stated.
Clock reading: 2:40
